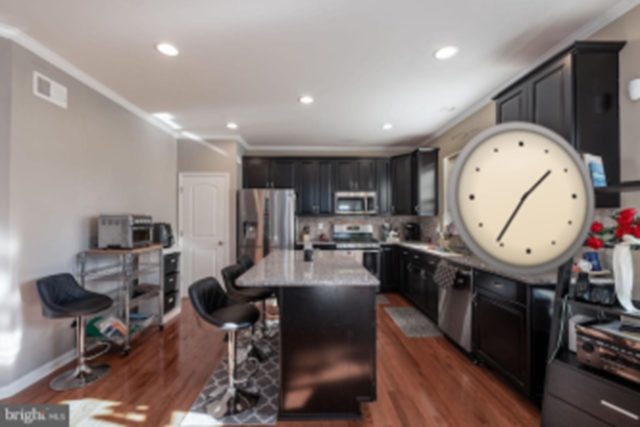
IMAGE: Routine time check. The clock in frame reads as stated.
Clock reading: 1:36
